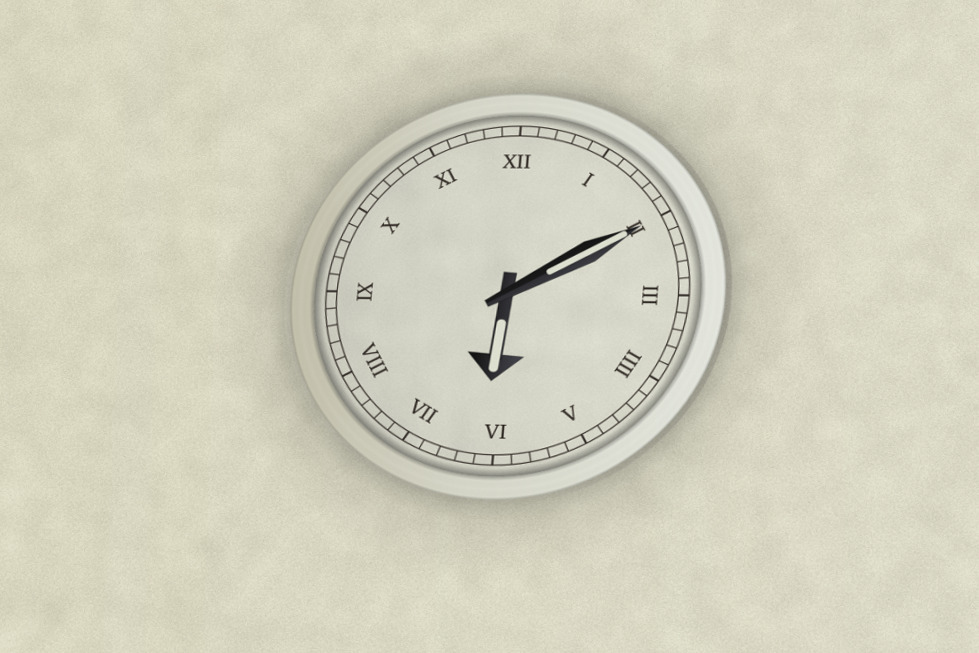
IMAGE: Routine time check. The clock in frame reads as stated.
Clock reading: 6:10
